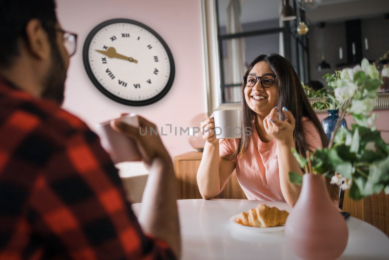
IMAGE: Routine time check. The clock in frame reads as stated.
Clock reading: 9:48
